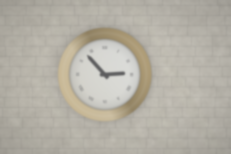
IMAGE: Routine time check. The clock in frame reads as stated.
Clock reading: 2:53
